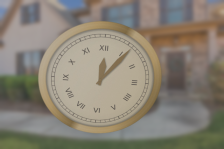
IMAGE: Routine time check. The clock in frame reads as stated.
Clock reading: 12:06
